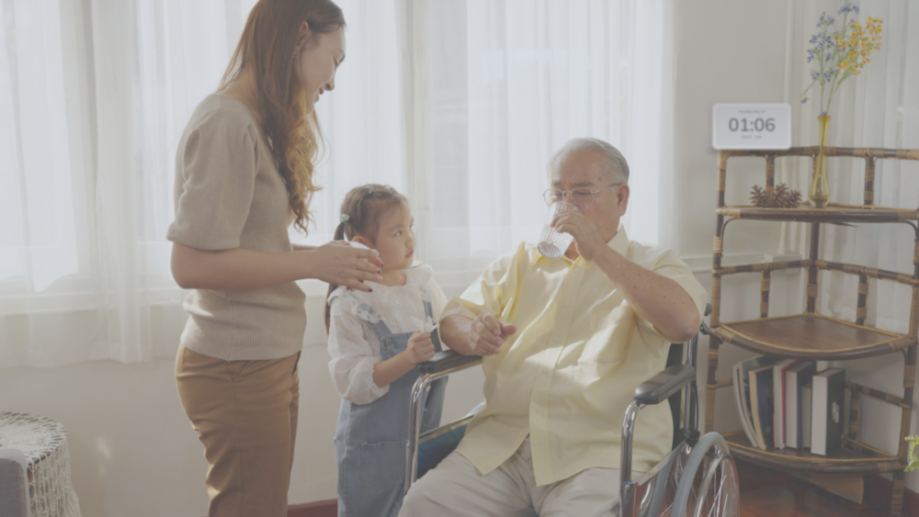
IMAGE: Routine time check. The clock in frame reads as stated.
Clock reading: 1:06
